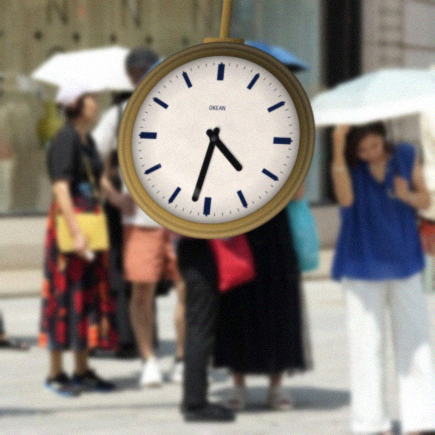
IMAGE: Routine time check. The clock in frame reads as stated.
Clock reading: 4:32
